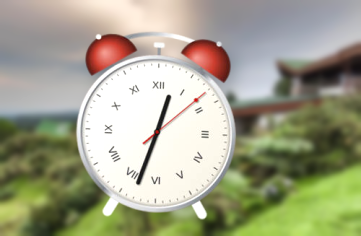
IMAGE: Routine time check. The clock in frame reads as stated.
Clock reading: 12:33:08
